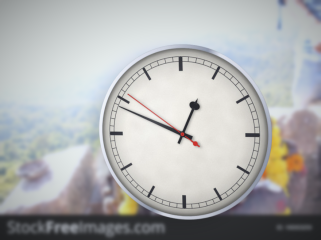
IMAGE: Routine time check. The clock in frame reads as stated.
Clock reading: 12:48:51
